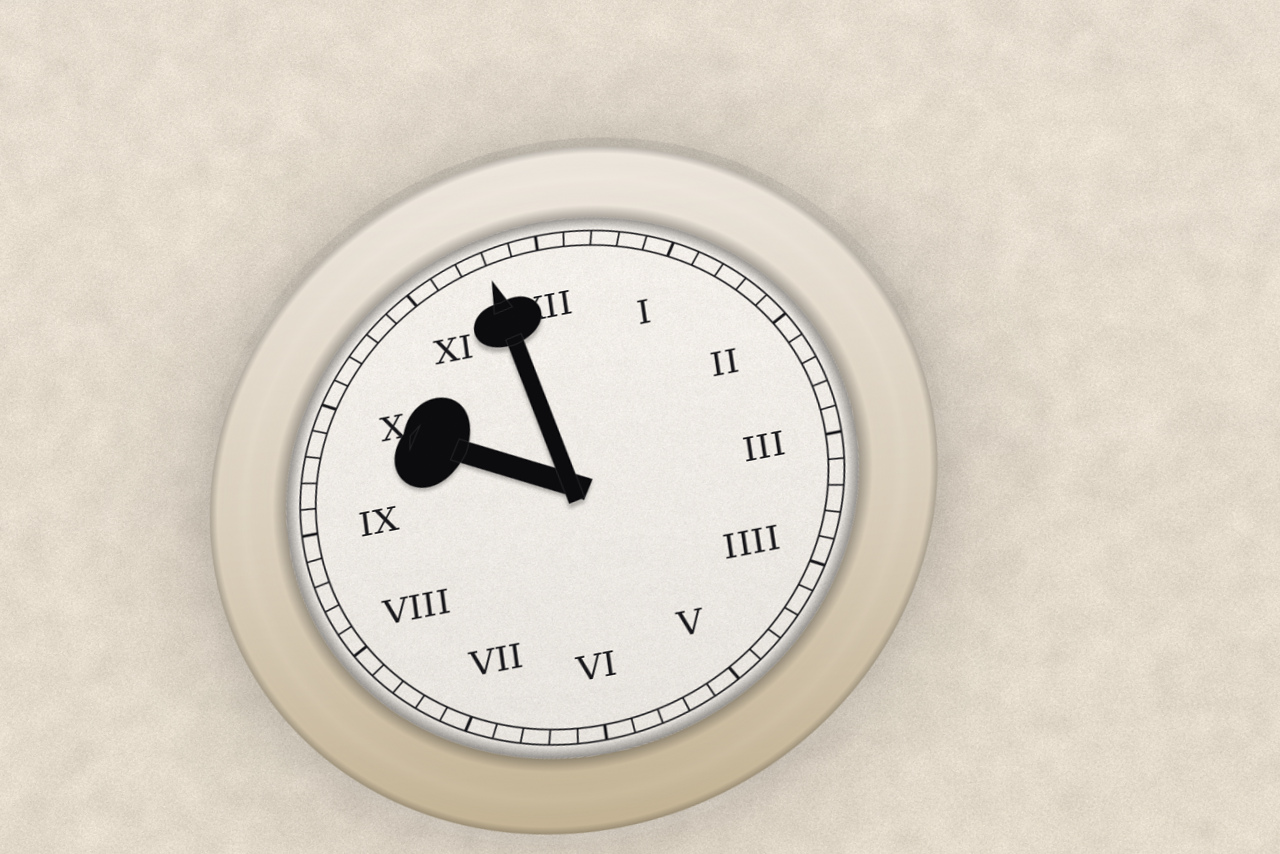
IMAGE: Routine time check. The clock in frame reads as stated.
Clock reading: 9:58
